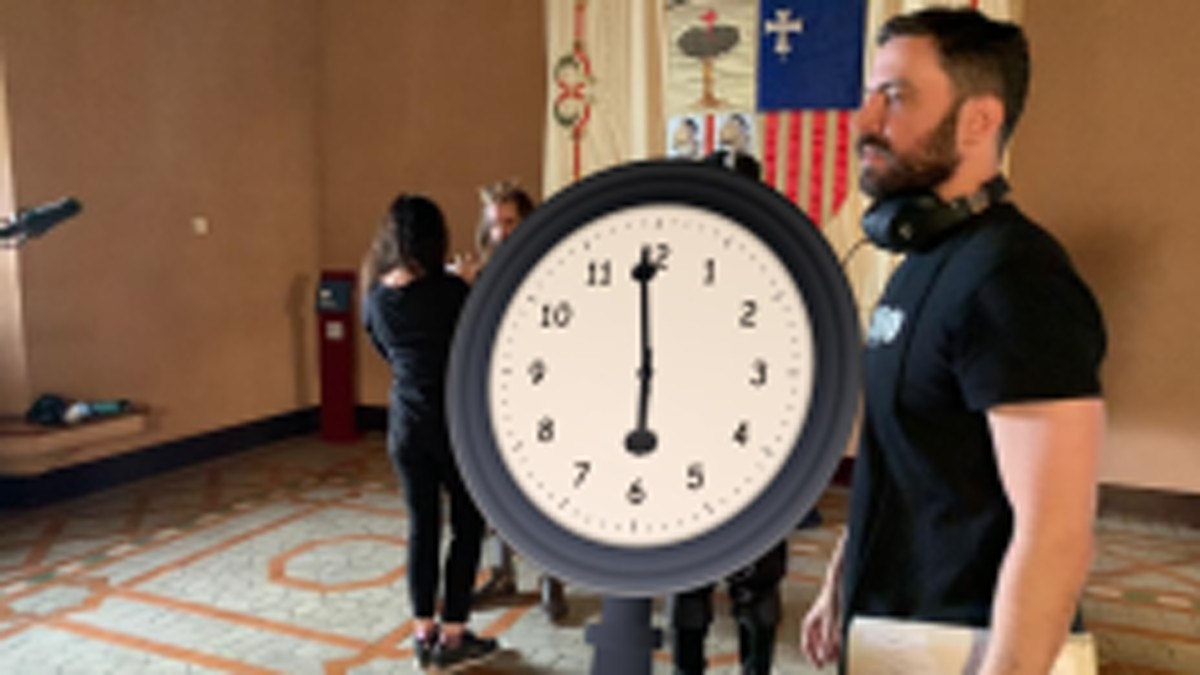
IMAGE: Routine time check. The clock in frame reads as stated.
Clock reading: 5:59
